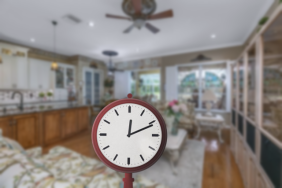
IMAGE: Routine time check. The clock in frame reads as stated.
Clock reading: 12:11
